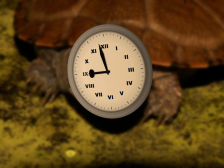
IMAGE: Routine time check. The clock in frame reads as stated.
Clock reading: 8:58
